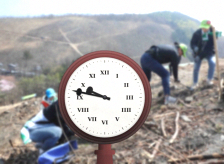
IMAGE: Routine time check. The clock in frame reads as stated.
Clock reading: 9:47
